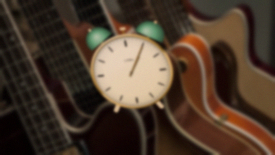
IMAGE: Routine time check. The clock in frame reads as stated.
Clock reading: 1:05
